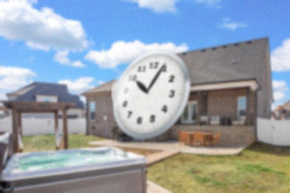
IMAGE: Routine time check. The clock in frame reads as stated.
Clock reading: 10:04
